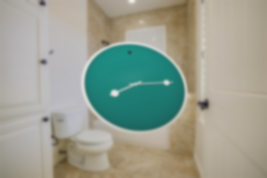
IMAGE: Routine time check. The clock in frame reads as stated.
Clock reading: 8:15
